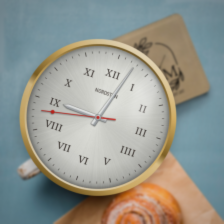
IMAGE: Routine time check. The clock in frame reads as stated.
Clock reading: 9:02:43
